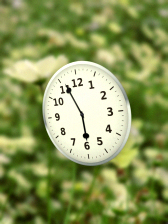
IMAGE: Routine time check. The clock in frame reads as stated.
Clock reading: 5:56
